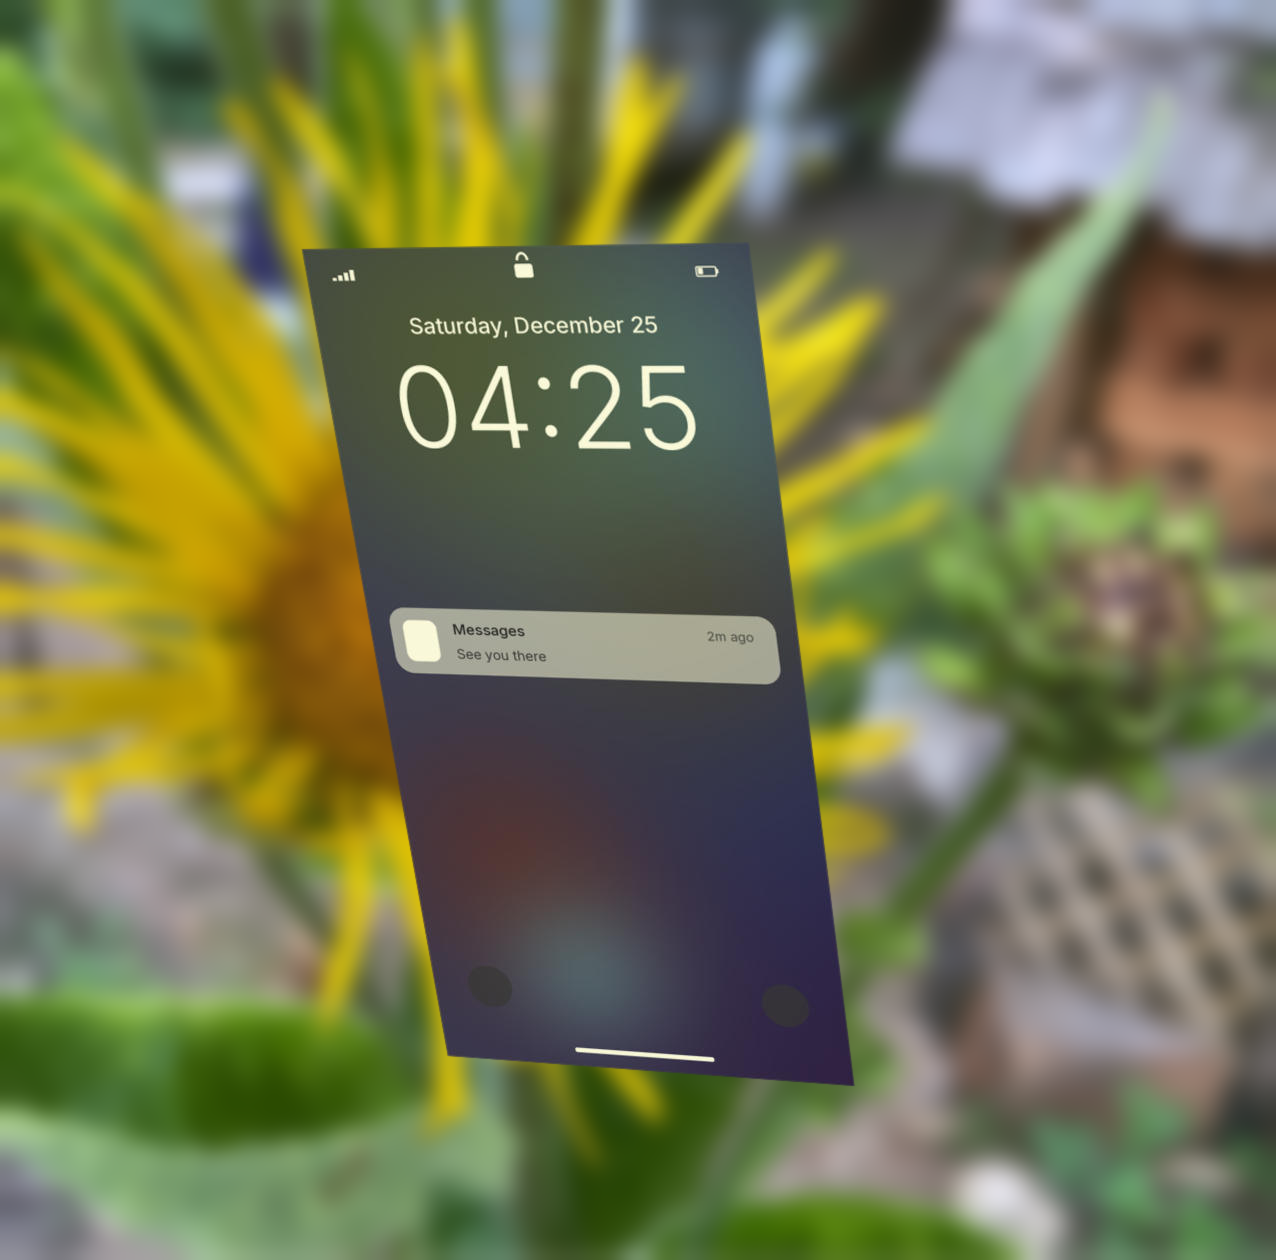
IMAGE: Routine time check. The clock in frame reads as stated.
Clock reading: 4:25
